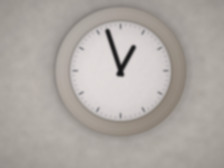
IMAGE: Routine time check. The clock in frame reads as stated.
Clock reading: 12:57
